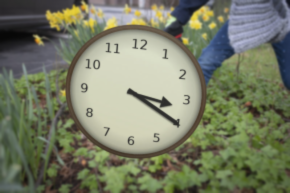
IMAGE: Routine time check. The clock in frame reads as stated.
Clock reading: 3:20
